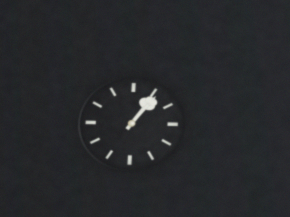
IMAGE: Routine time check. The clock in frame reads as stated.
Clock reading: 1:06
